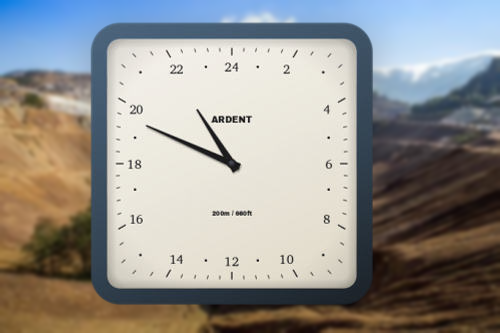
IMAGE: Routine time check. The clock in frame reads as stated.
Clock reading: 21:49
